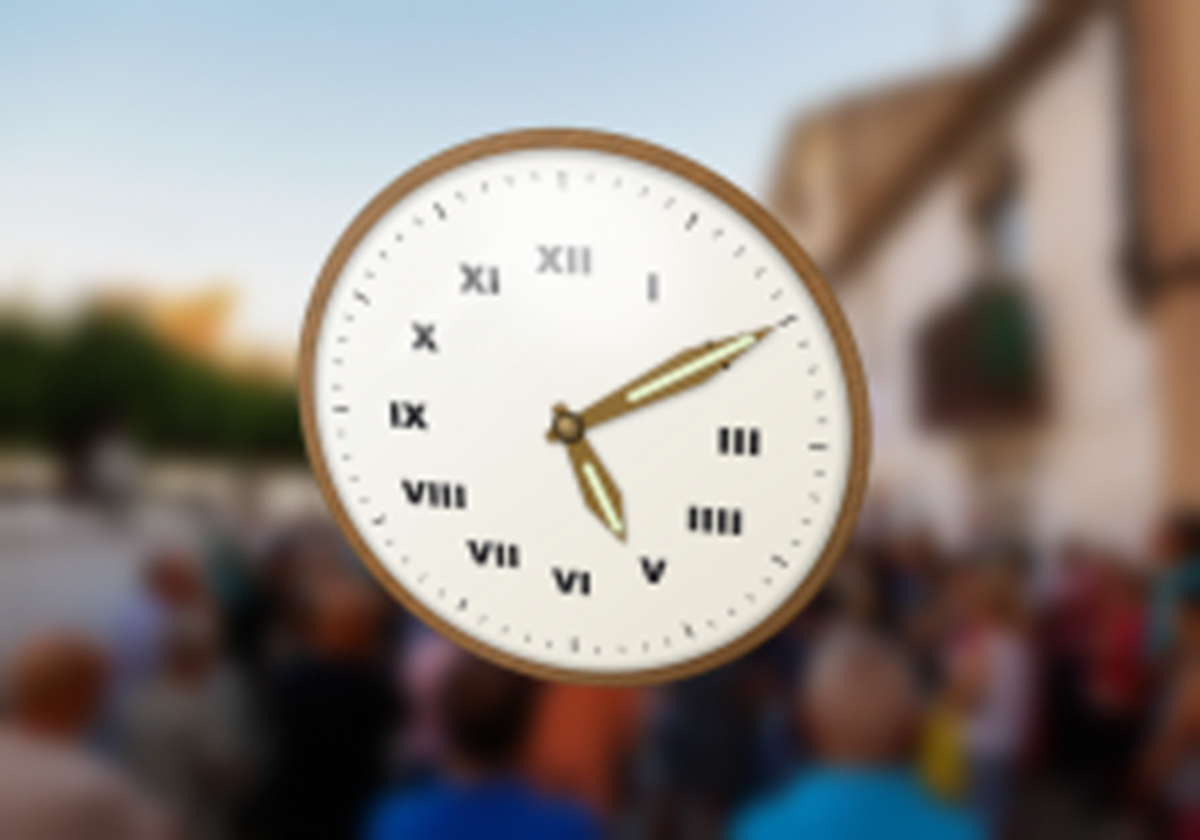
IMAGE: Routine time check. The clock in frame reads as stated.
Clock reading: 5:10
